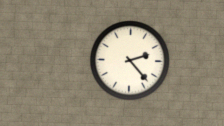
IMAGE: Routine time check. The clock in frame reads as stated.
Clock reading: 2:23
